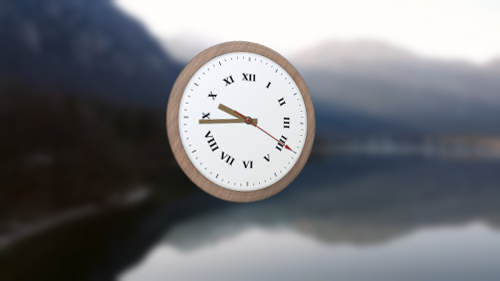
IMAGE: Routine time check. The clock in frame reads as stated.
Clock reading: 9:44:20
